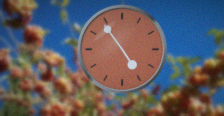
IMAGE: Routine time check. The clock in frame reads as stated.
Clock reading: 4:54
